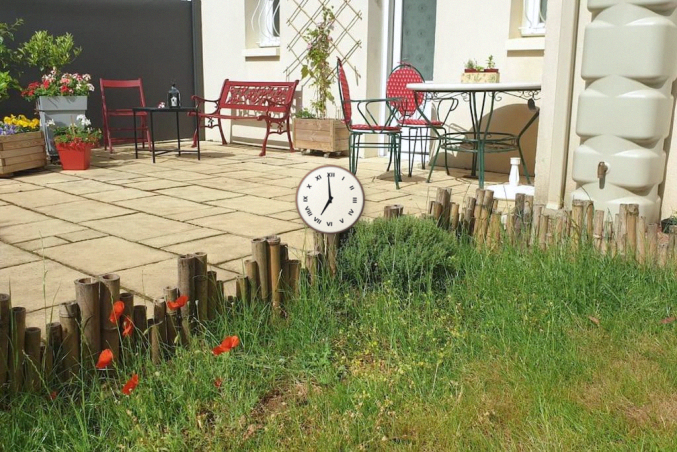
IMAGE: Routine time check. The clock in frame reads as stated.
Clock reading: 6:59
